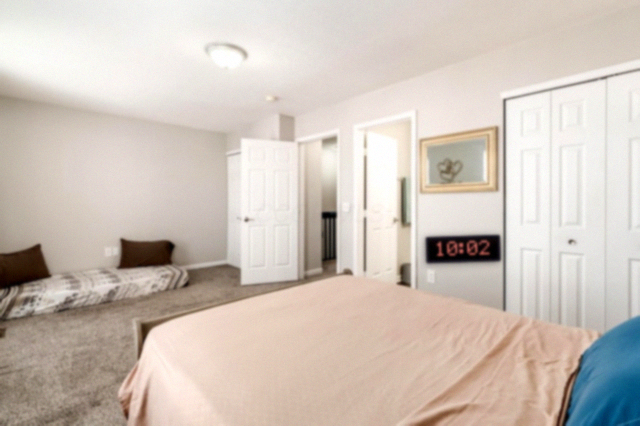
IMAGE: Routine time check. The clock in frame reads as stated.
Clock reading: 10:02
